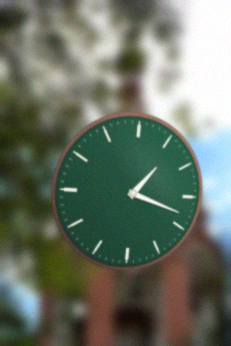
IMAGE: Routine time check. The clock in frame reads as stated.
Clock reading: 1:18
